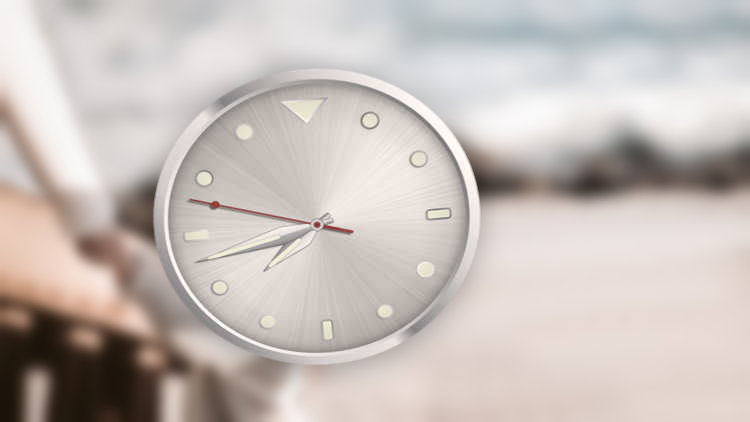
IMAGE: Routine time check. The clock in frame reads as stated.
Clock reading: 7:42:48
